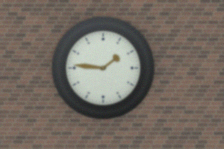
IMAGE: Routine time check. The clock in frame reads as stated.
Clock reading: 1:46
